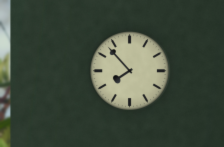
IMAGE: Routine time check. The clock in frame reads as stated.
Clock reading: 7:53
